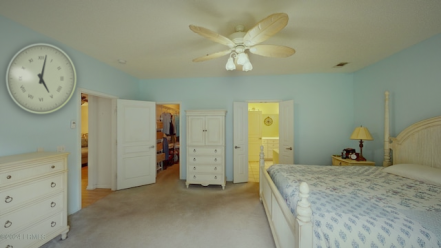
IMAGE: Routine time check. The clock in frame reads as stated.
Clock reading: 5:02
